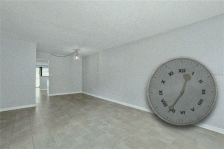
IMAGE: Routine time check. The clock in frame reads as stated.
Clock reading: 12:36
